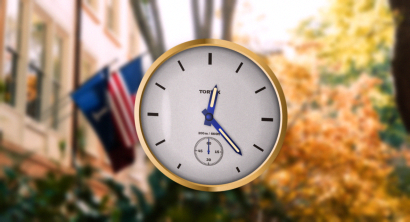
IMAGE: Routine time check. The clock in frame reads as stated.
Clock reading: 12:23
